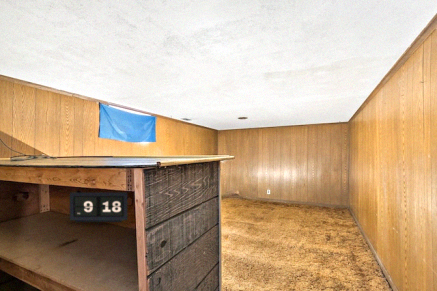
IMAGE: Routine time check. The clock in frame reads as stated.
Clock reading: 9:18
